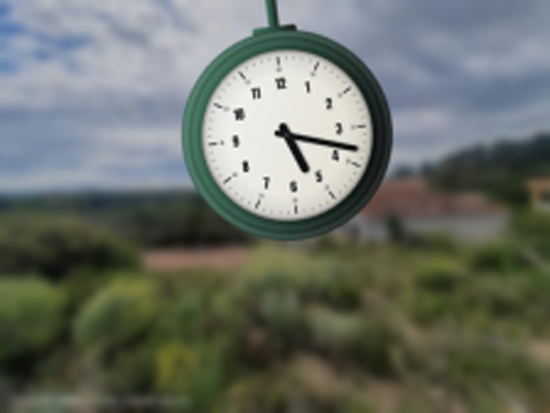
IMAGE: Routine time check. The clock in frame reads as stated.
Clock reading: 5:18
